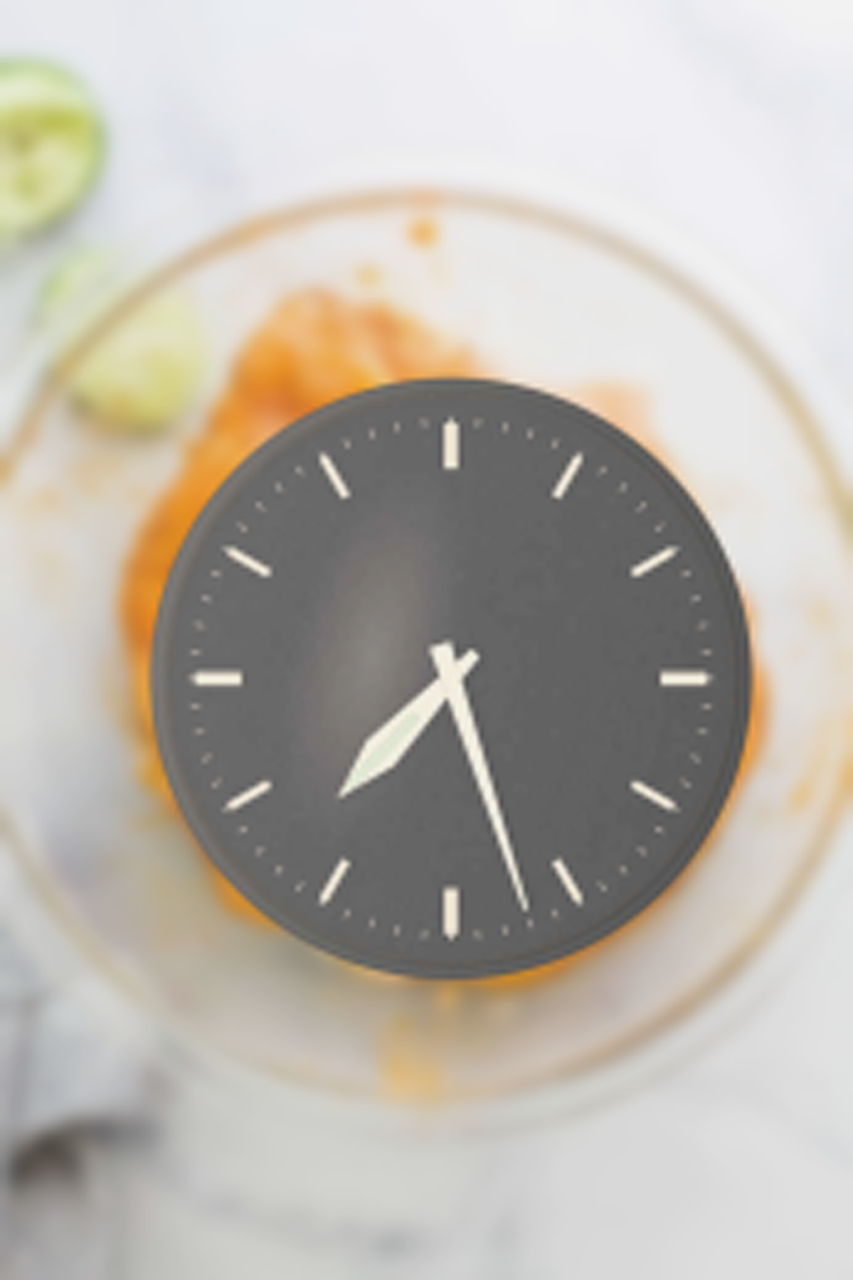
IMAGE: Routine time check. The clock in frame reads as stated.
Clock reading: 7:27
